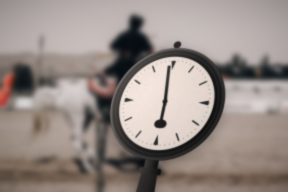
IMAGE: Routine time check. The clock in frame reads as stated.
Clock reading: 5:59
